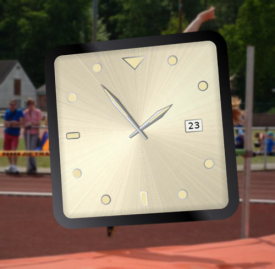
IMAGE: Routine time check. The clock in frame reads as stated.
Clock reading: 1:54
